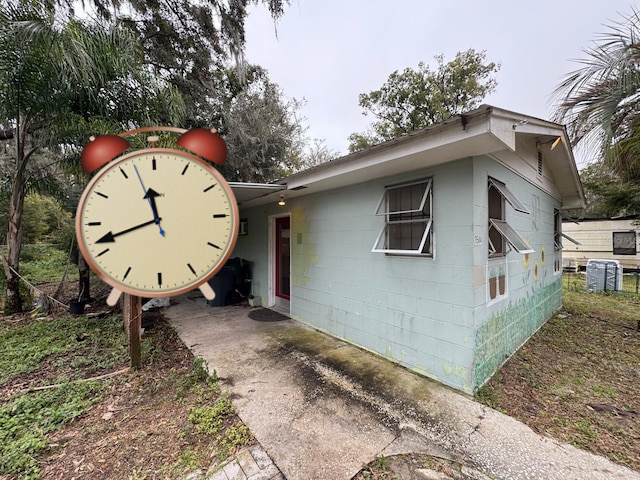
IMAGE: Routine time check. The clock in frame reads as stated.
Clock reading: 11:41:57
